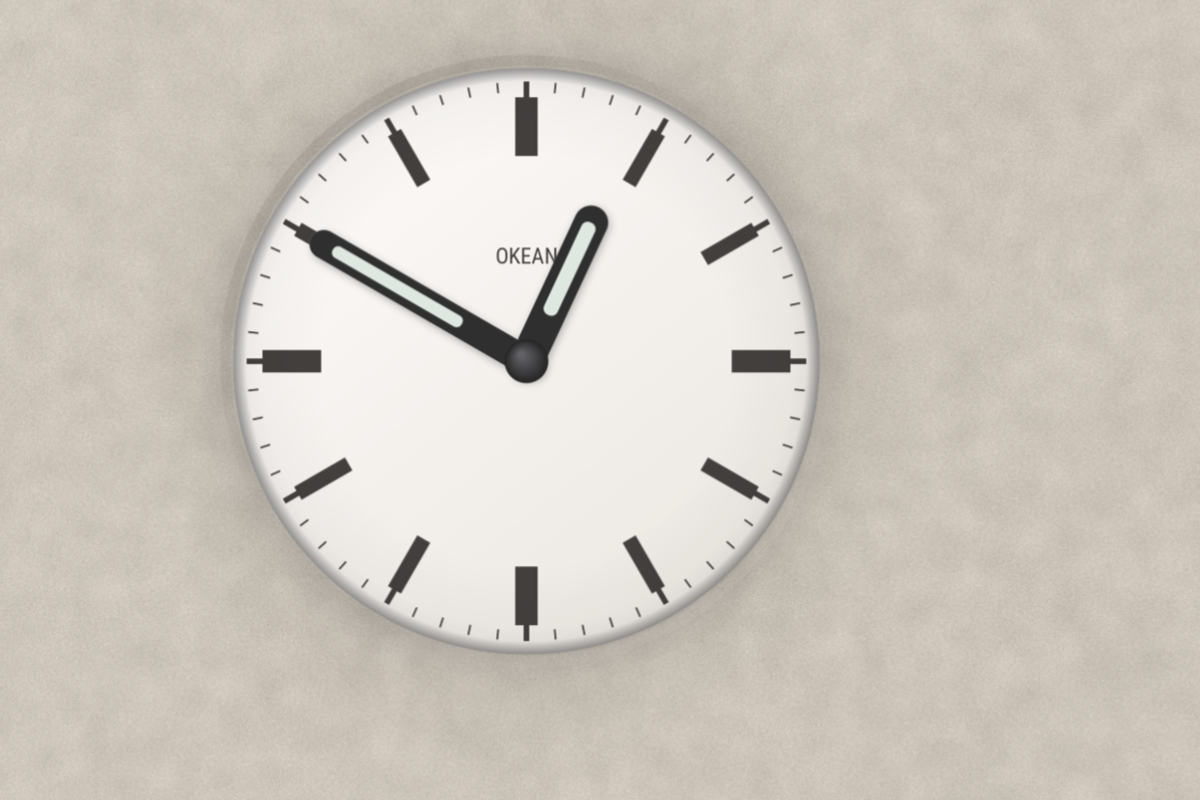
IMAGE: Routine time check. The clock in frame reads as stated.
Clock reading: 12:50
